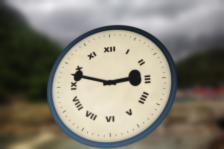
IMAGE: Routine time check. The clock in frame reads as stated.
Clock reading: 2:48
